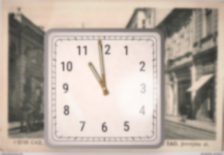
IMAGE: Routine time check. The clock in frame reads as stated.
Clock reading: 10:59
